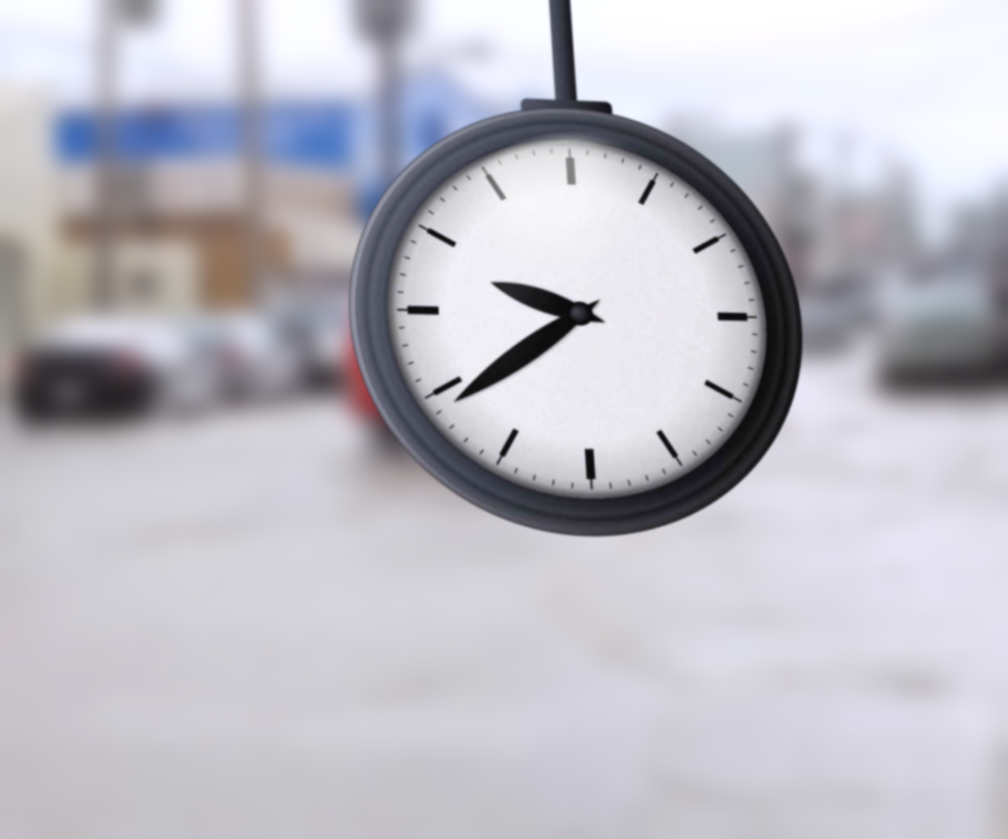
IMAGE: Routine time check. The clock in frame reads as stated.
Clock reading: 9:39
